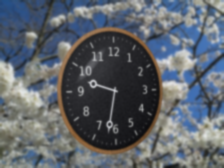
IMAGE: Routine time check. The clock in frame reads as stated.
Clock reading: 9:32
